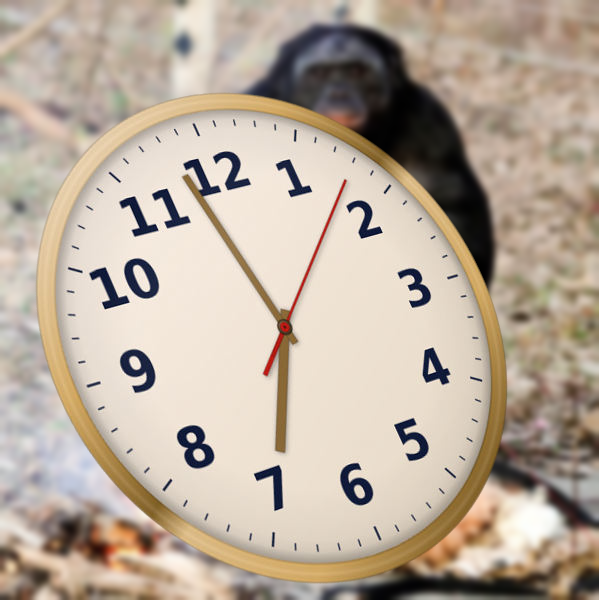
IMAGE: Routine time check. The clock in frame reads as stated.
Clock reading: 6:58:08
